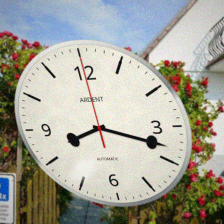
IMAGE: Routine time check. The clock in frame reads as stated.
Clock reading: 8:18:00
